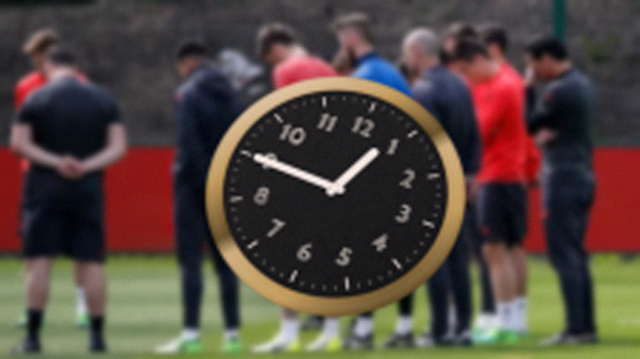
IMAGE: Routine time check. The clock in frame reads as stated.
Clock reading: 12:45
